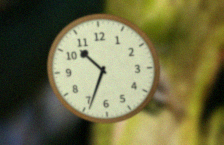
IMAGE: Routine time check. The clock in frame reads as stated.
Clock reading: 10:34
